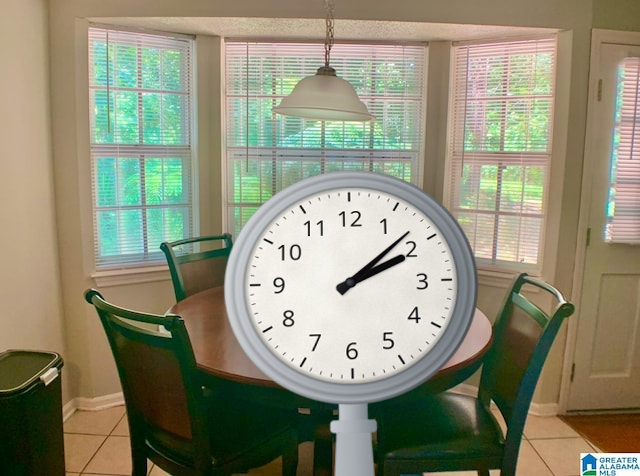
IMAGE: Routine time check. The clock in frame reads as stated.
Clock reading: 2:08
